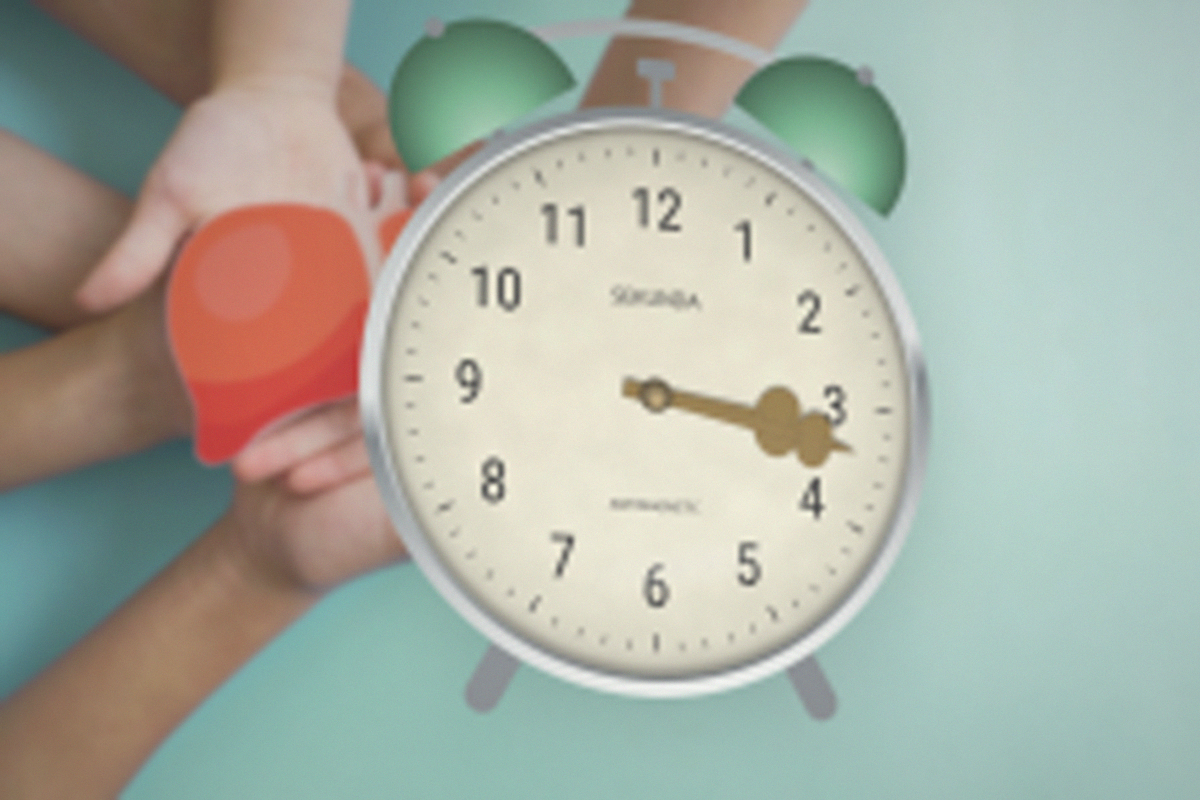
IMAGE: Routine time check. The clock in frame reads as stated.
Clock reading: 3:17
